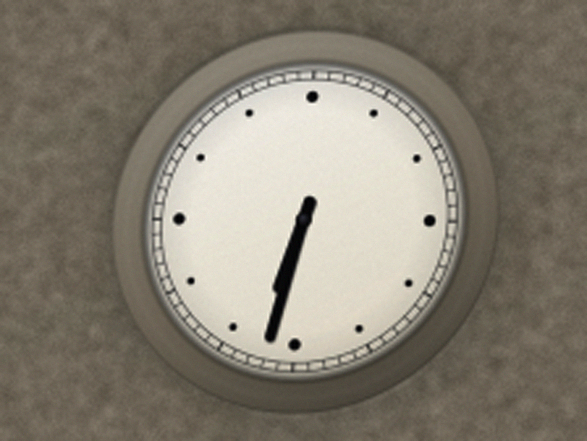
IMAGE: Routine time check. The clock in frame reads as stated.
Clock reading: 6:32
